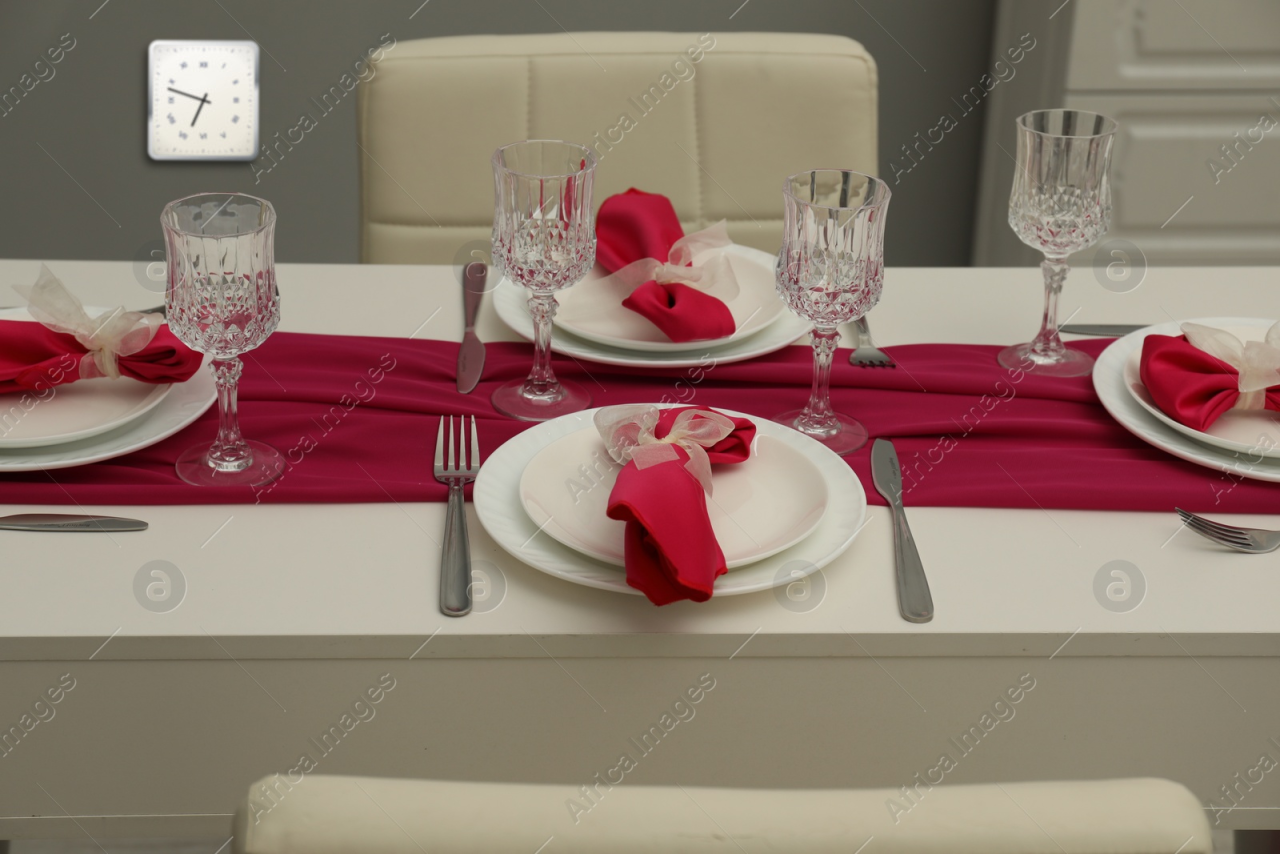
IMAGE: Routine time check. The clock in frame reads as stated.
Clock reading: 6:48
